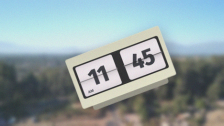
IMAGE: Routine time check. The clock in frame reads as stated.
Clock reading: 11:45
